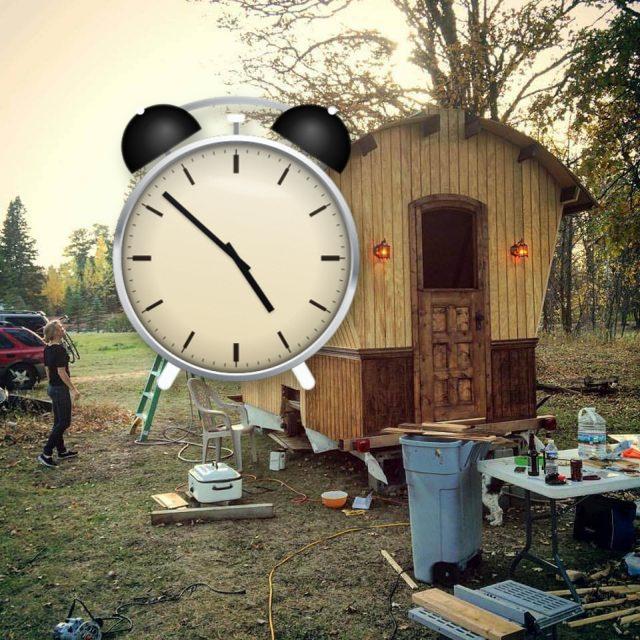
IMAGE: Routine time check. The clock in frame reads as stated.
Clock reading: 4:52
